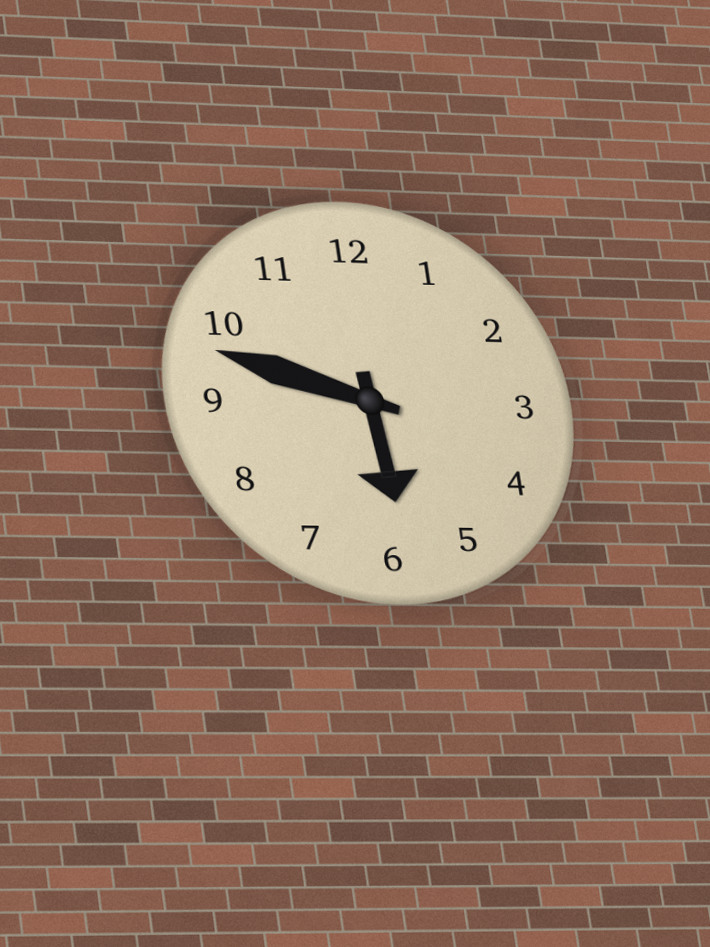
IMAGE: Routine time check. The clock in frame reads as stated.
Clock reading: 5:48
